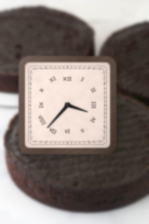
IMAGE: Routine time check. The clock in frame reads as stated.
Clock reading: 3:37
